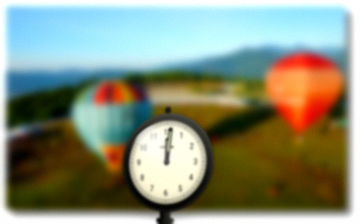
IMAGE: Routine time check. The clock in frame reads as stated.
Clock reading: 12:01
